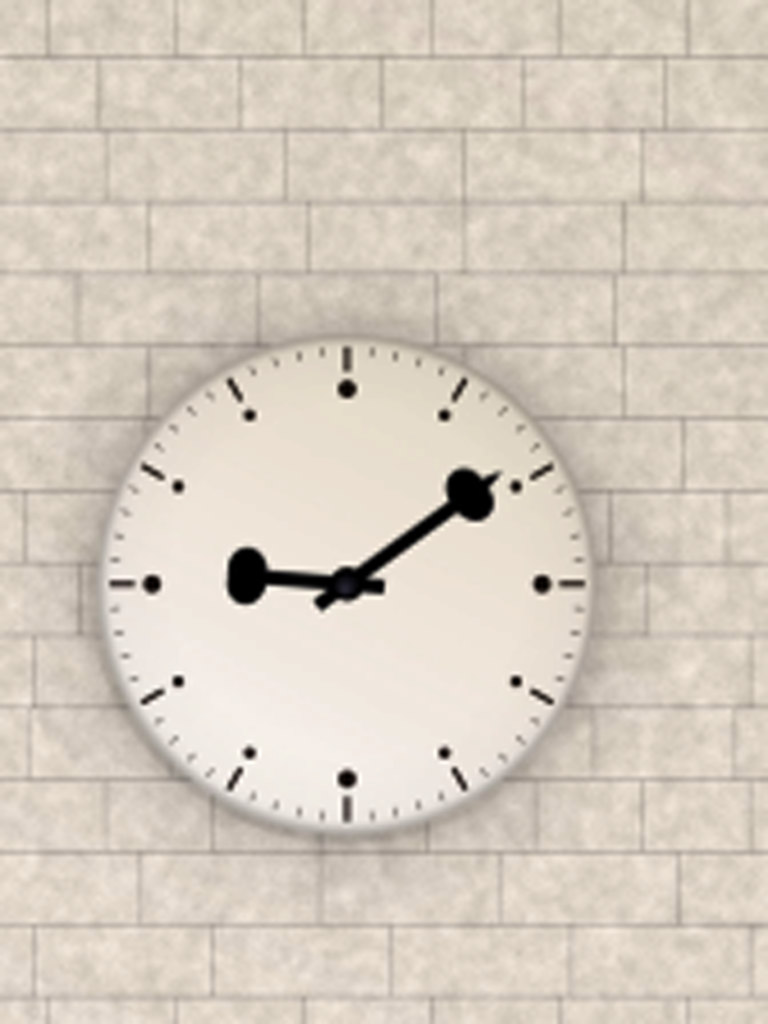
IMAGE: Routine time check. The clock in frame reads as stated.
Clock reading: 9:09
